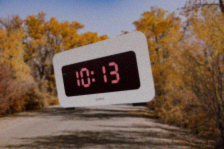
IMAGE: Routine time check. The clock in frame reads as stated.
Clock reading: 10:13
